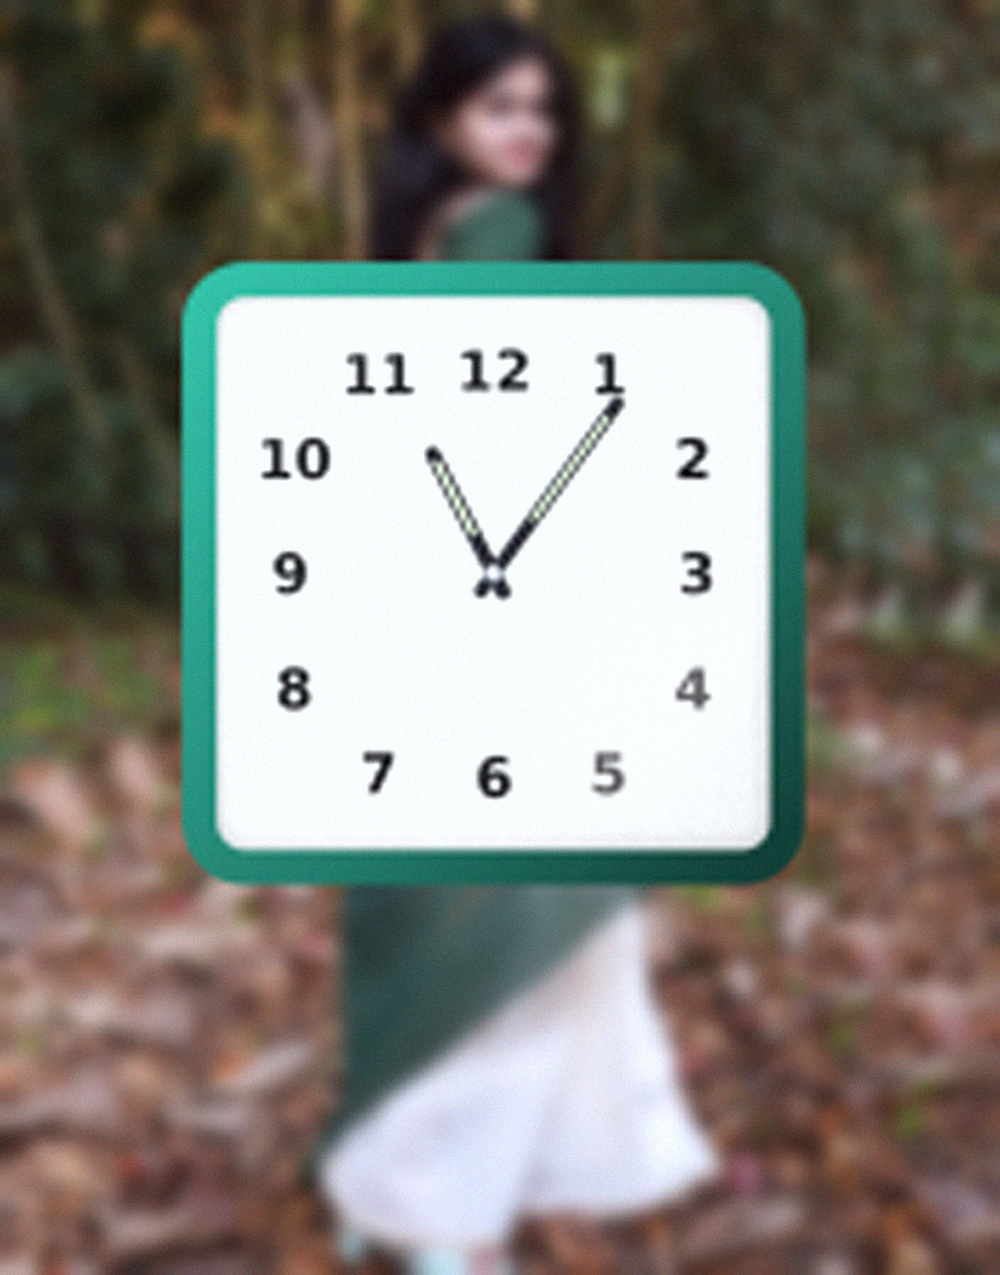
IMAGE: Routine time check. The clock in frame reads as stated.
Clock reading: 11:06
